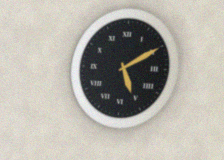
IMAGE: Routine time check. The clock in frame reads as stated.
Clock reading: 5:10
